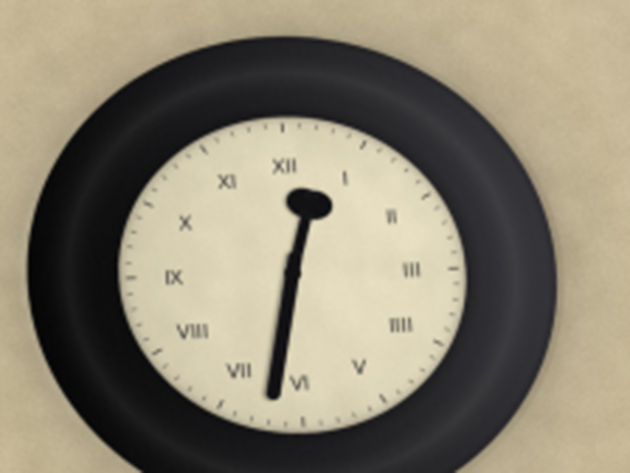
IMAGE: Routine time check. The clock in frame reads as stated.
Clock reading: 12:32
